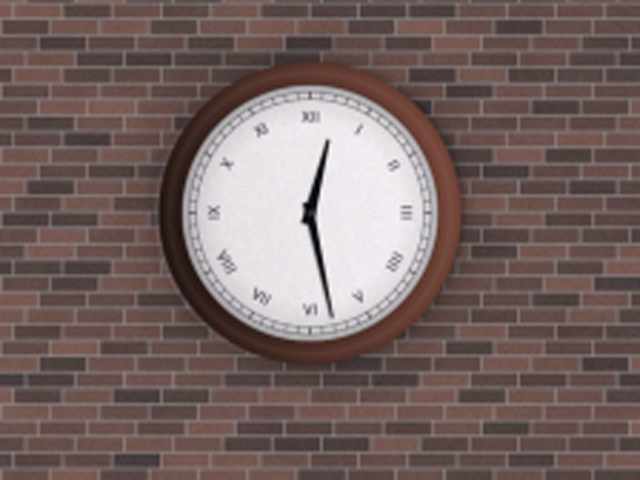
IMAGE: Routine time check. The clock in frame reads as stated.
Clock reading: 12:28
